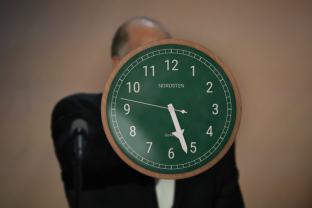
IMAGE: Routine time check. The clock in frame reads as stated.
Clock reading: 5:26:47
